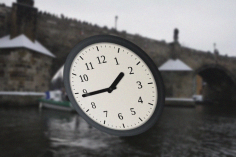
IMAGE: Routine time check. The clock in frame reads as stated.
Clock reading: 1:44
